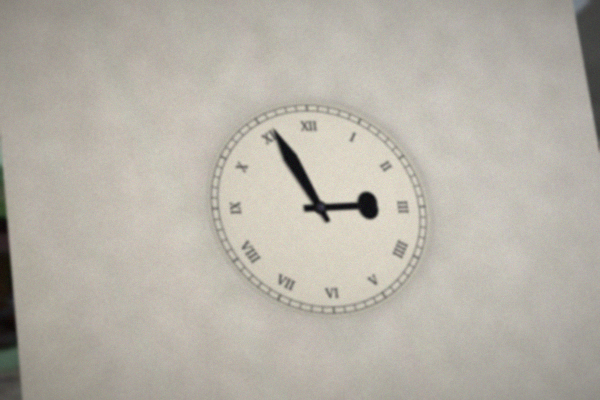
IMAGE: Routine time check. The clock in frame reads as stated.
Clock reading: 2:56
